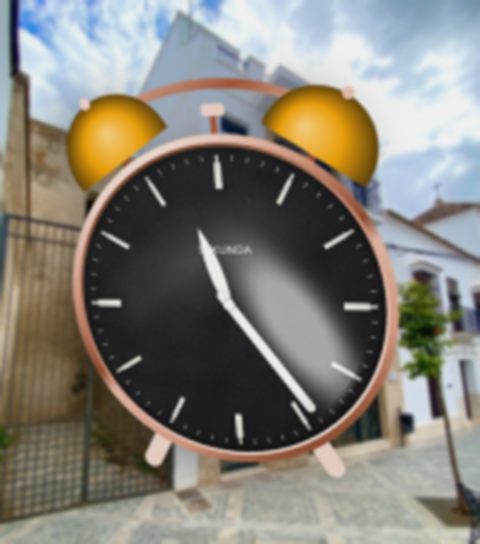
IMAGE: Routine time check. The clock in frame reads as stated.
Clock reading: 11:24
